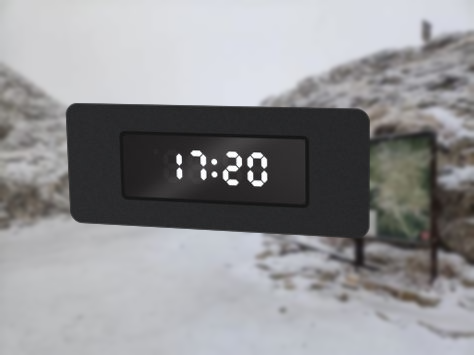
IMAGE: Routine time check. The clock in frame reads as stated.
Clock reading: 17:20
